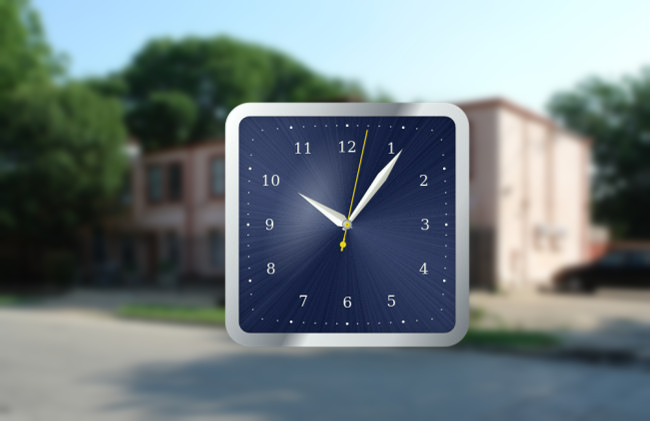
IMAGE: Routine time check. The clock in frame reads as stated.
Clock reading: 10:06:02
